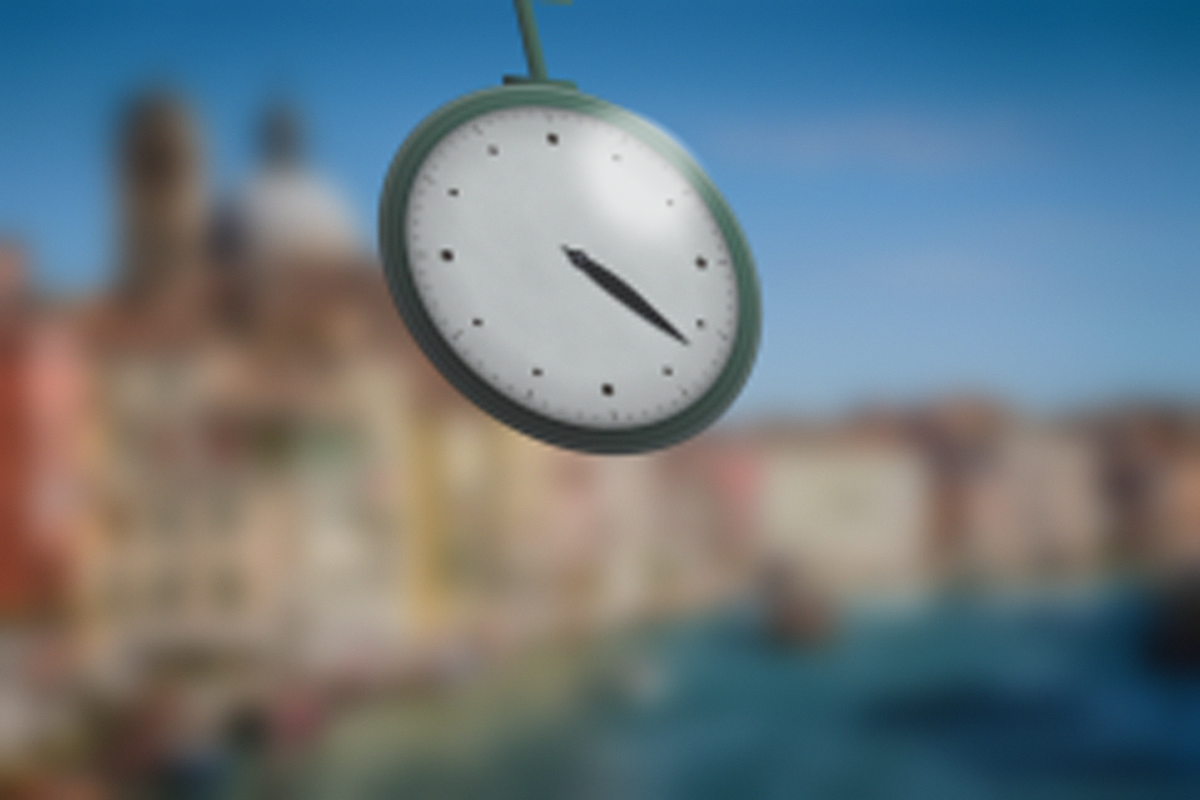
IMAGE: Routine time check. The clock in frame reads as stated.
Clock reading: 4:22
